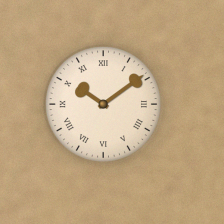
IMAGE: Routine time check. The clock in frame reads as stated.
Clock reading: 10:09
